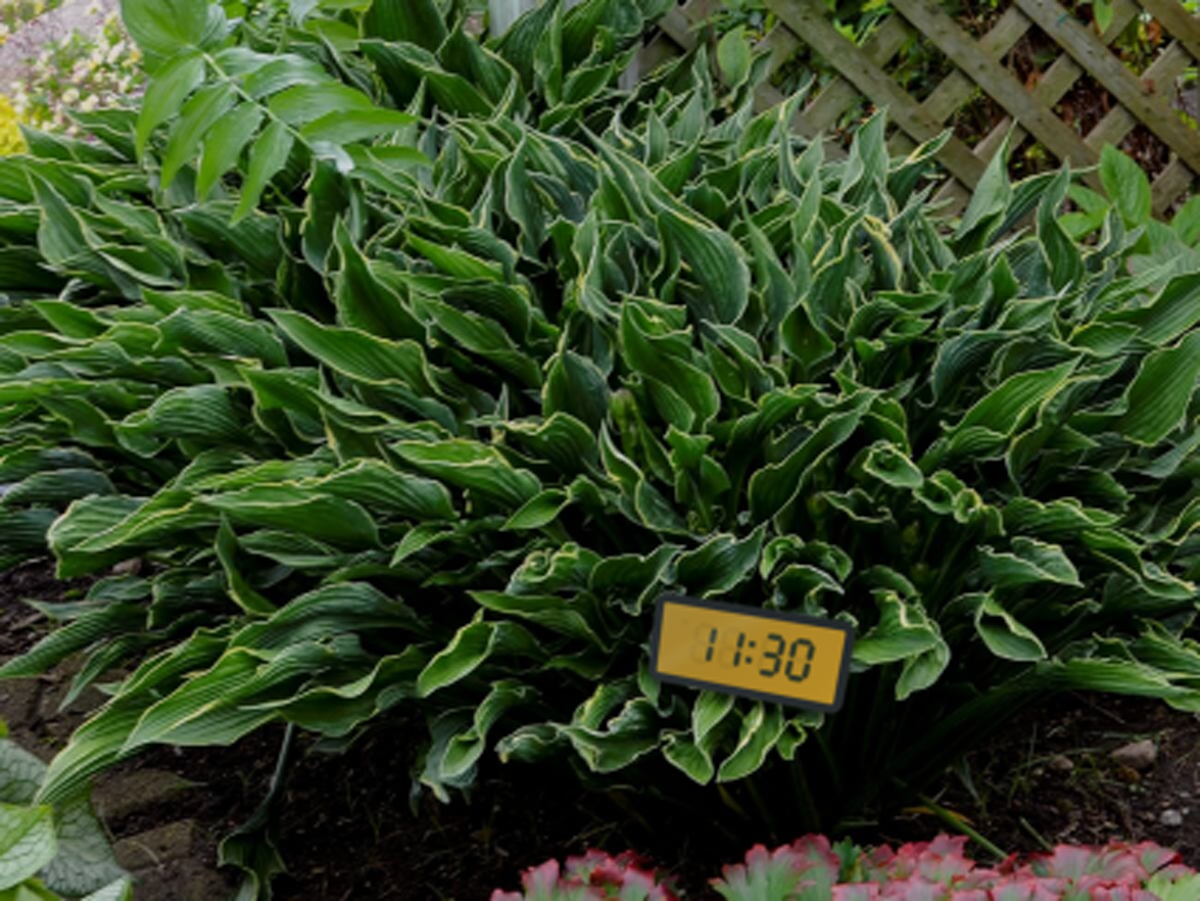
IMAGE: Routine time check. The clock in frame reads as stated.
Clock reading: 11:30
